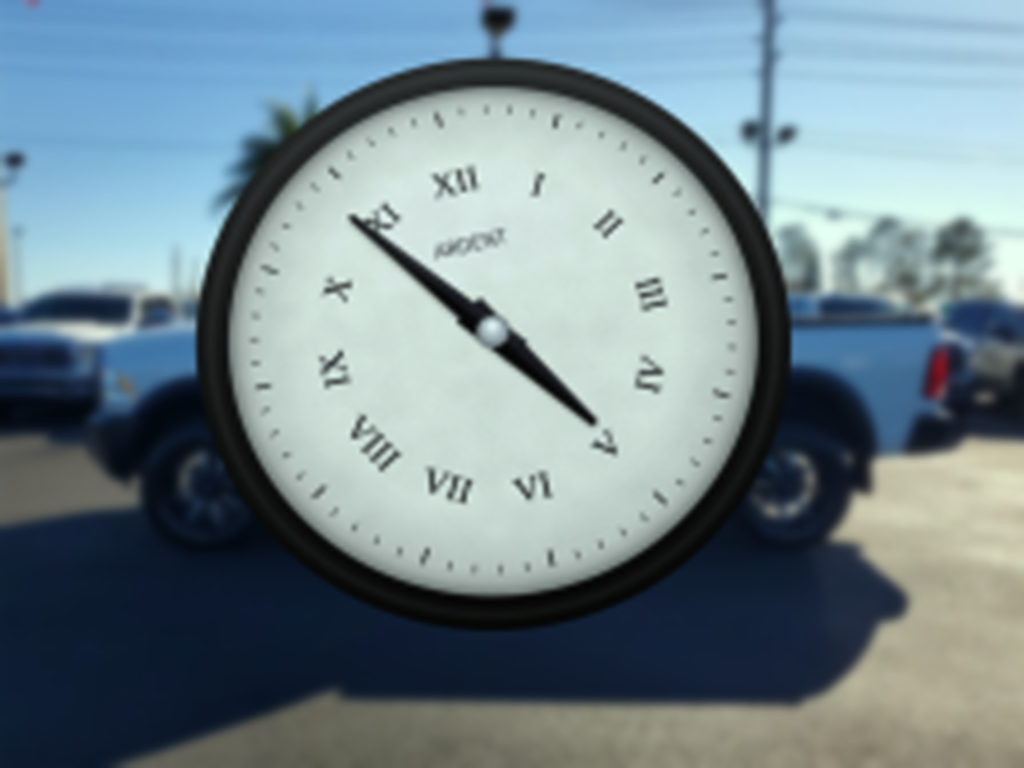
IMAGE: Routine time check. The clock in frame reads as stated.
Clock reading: 4:54
